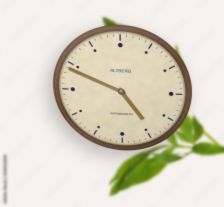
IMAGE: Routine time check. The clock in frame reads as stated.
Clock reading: 4:49
